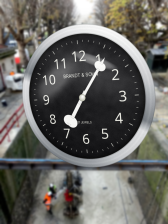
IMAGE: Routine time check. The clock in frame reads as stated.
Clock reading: 7:06
